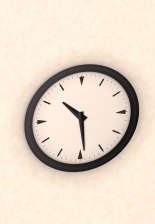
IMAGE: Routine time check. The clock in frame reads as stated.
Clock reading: 10:29
